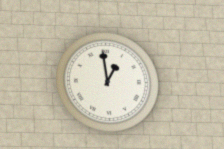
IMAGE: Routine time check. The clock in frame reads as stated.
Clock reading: 12:59
